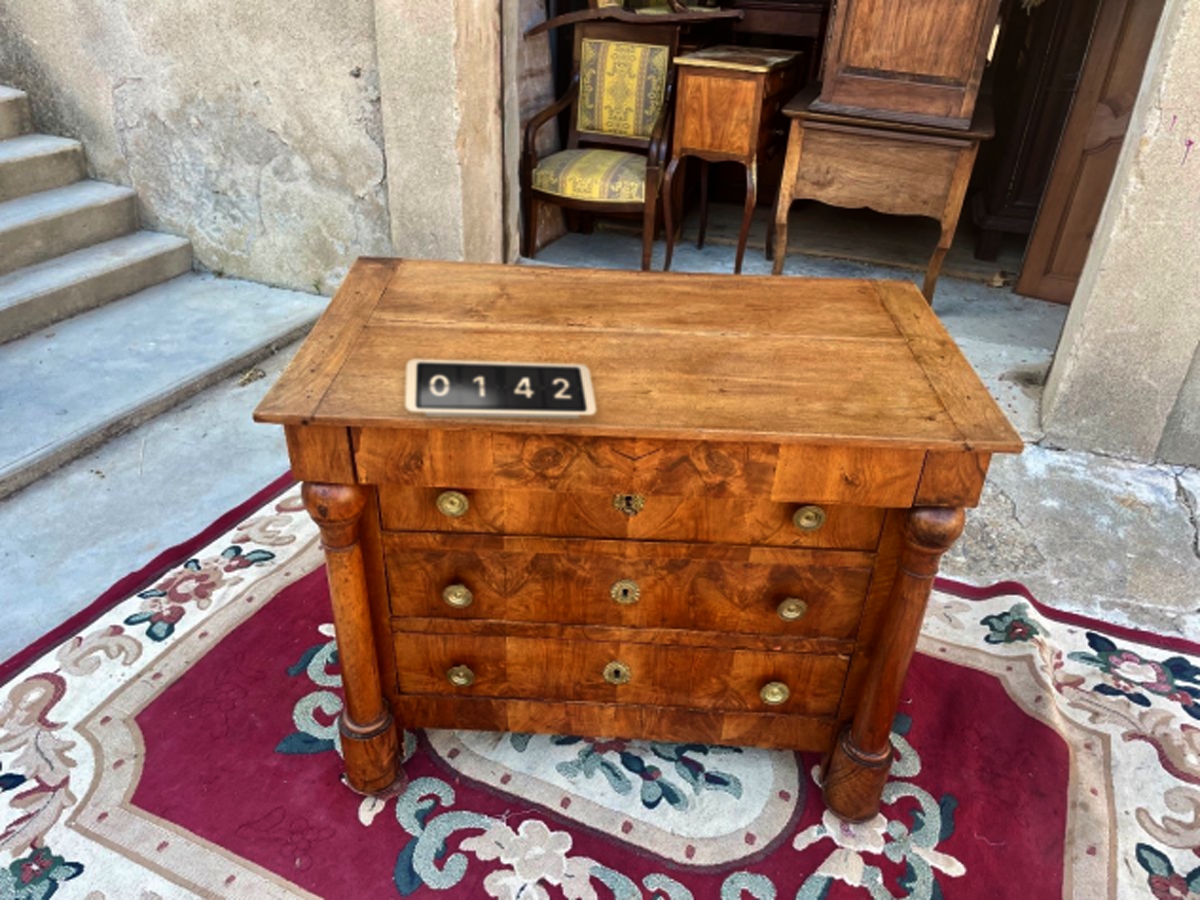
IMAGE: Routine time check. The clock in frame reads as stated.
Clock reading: 1:42
